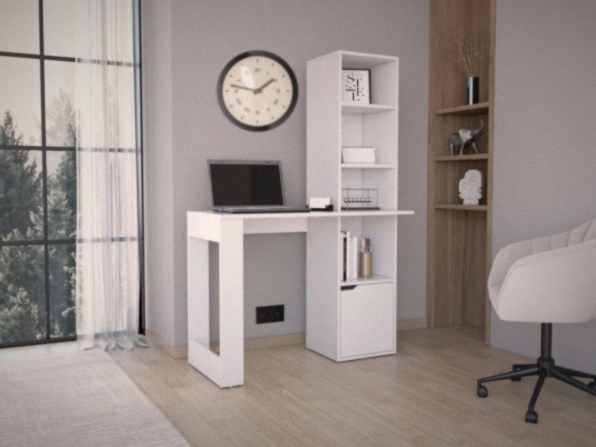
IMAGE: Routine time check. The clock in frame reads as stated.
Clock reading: 1:47
